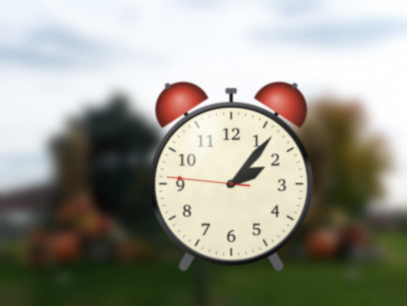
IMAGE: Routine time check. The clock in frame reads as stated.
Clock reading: 2:06:46
